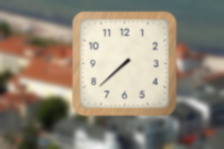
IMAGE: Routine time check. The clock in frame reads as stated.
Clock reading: 7:38
